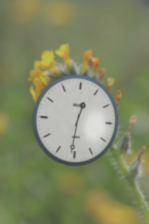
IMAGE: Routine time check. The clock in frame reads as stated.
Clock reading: 12:31
